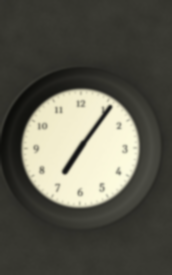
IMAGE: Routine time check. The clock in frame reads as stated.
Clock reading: 7:06
